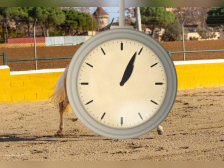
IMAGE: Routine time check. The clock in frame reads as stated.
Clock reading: 1:04
